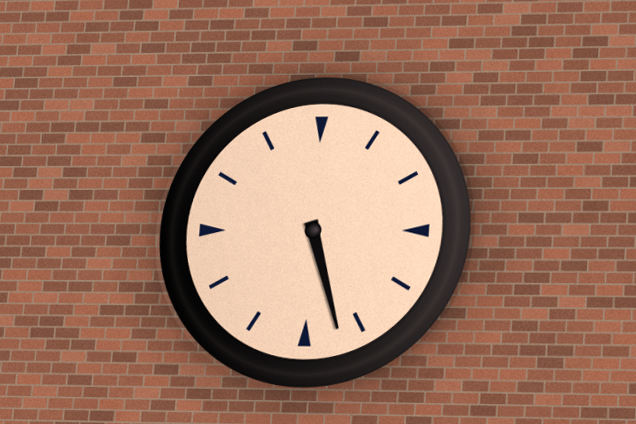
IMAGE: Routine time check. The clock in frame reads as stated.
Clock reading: 5:27
